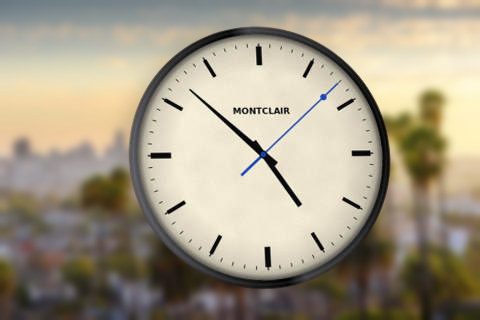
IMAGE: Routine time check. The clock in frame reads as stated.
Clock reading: 4:52:08
